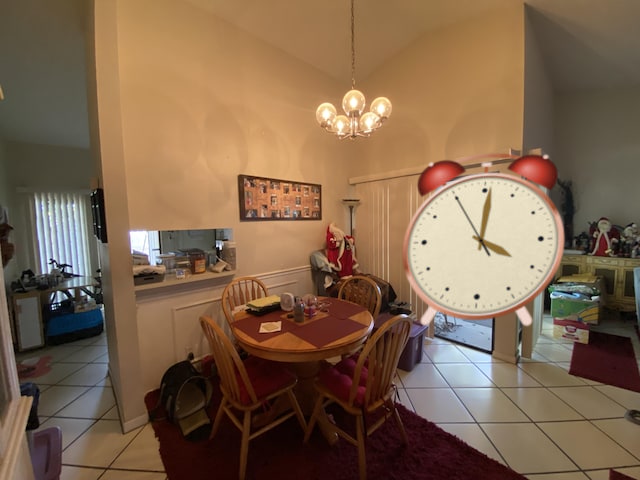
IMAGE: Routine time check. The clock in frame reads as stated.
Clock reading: 4:00:55
